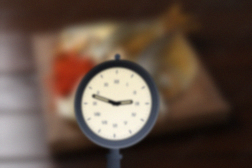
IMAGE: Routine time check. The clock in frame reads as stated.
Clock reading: 2:48
